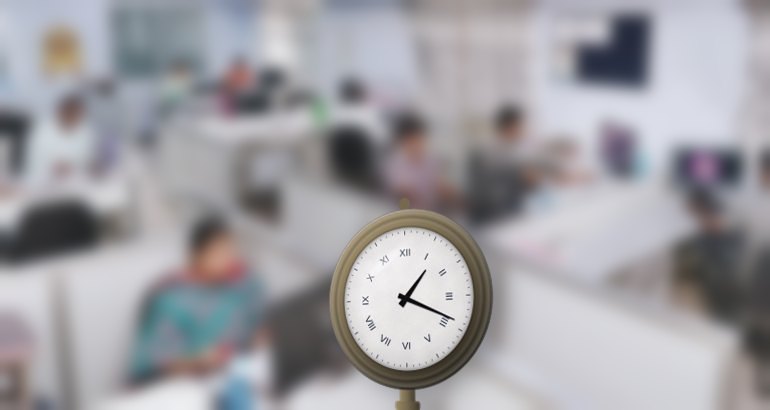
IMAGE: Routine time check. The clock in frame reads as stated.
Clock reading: 1:19
